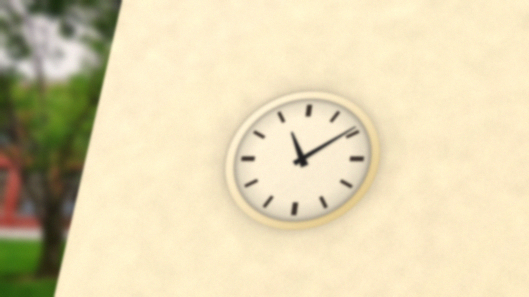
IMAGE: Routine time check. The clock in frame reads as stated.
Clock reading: 11:09
